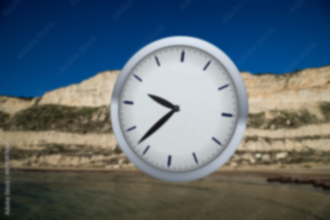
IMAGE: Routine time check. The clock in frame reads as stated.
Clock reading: 9:37
